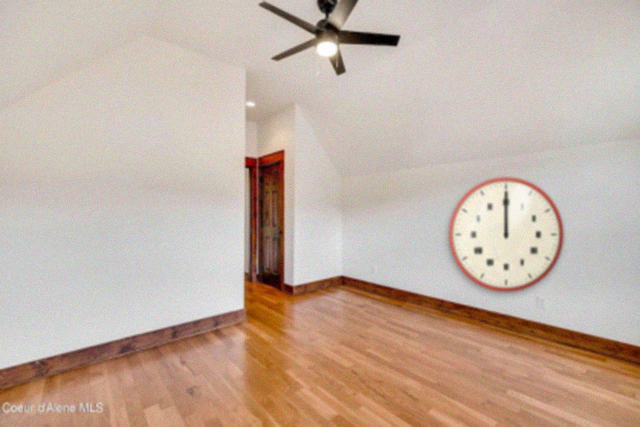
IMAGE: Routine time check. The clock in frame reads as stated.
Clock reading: 12:00
